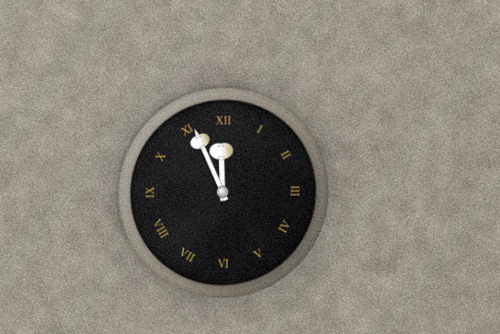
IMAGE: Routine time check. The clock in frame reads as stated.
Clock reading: 11:56
